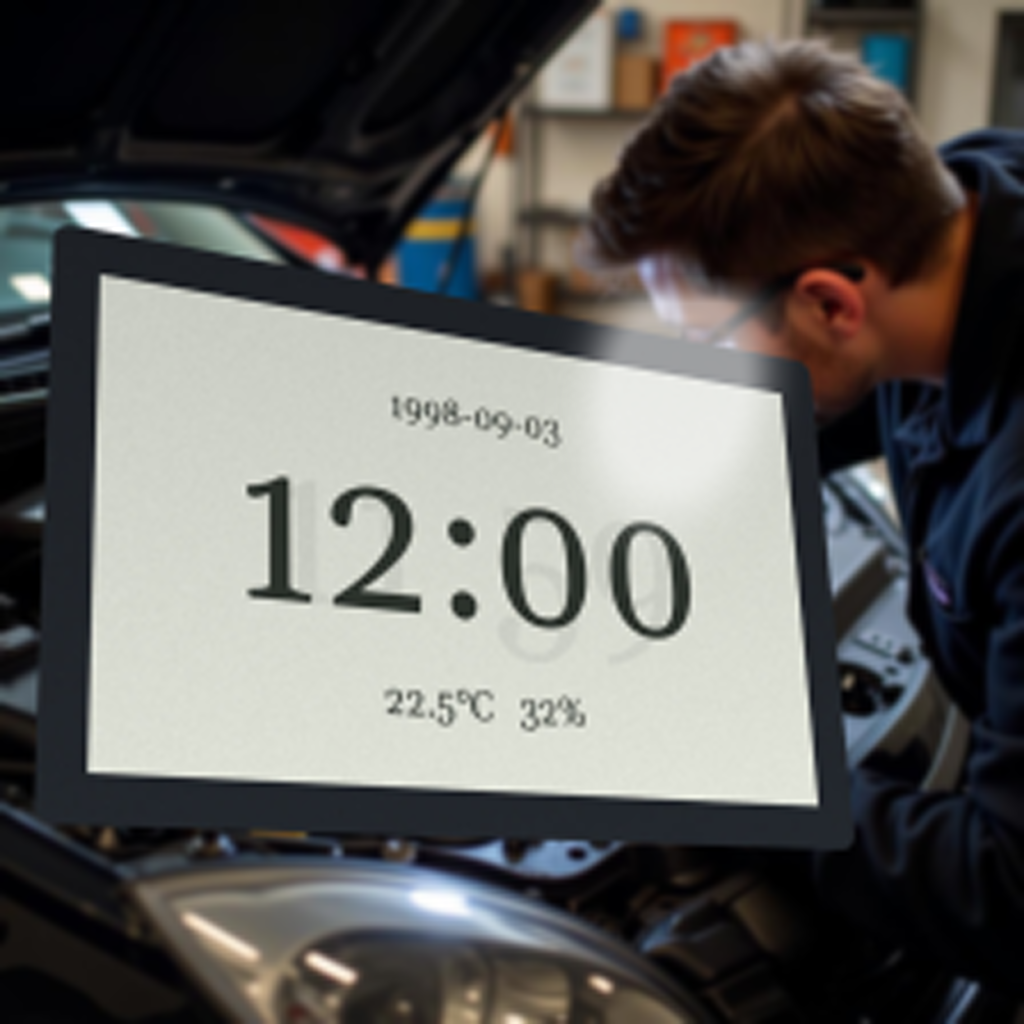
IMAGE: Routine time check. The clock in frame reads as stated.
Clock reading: 12:00
